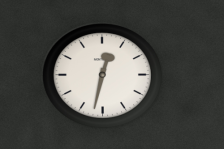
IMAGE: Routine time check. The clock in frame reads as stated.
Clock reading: 12:32
